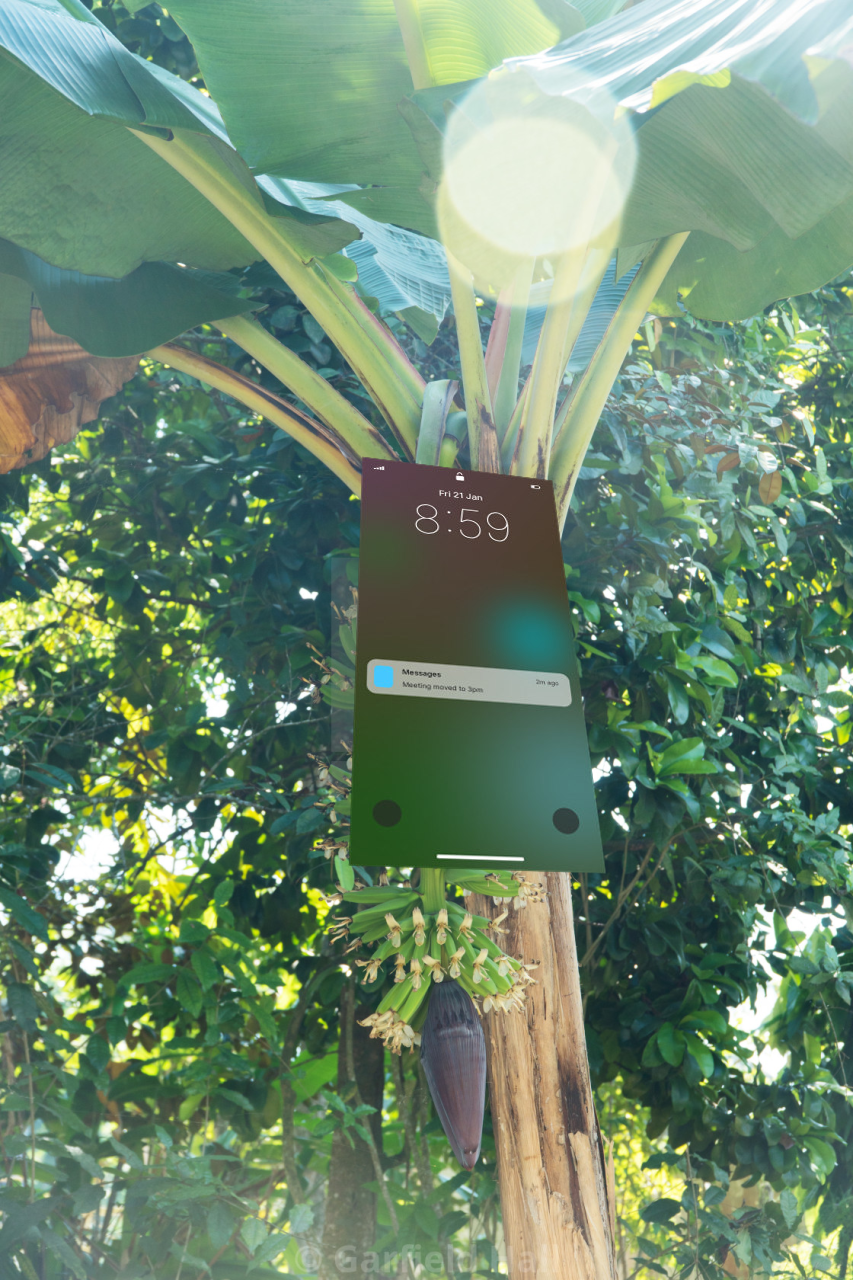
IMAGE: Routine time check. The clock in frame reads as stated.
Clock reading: 8:59
